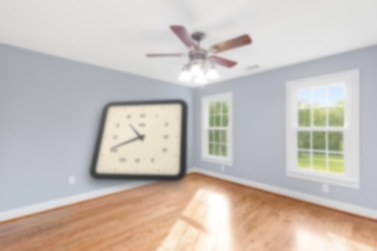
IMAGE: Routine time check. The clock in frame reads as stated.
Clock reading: 10:41
